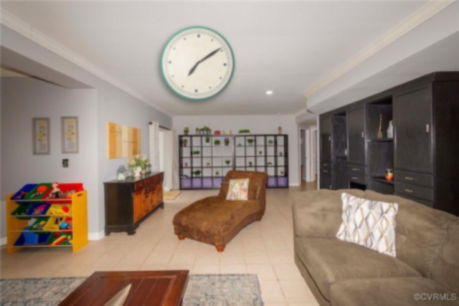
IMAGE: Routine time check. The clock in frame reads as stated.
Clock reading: 7:09
